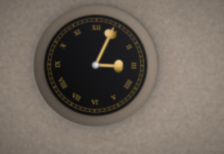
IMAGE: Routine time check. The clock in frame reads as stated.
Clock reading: 3:04
